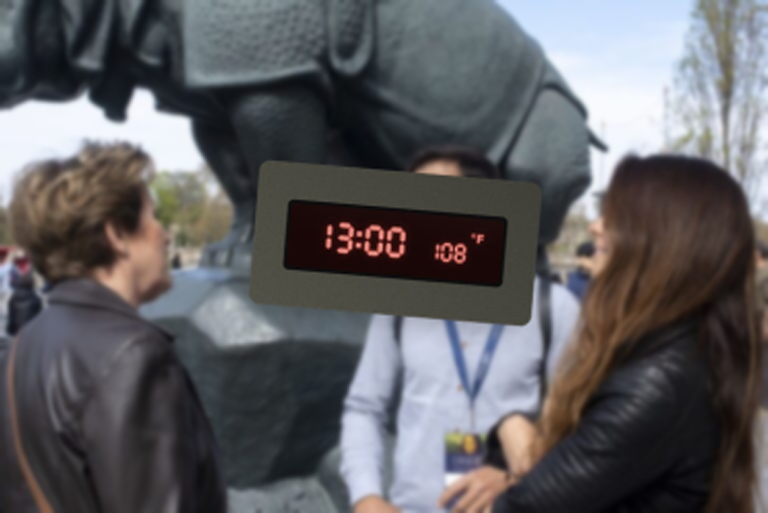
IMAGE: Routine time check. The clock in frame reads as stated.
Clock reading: 13:00
